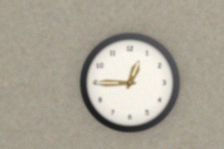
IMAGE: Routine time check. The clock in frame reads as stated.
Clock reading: 12:45
